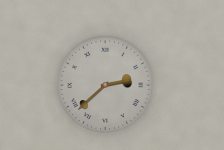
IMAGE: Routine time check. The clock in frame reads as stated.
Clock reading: 2:38
